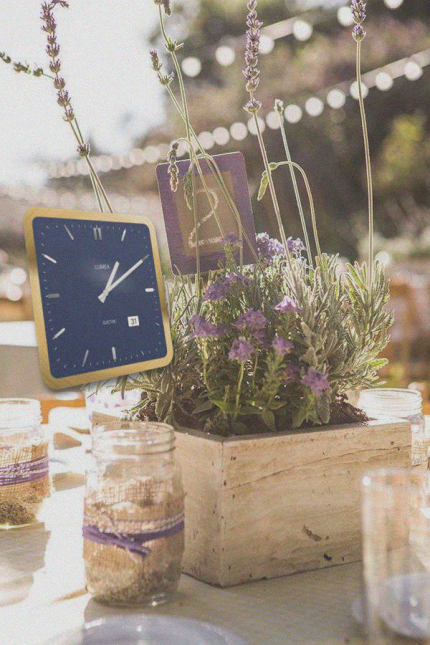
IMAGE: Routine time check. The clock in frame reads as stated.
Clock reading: 1:10
